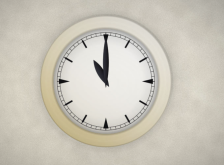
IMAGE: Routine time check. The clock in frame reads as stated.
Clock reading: 11:00
